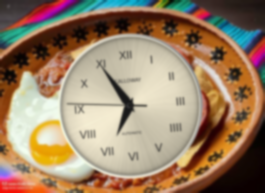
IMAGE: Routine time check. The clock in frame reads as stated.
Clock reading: 6:54:46
